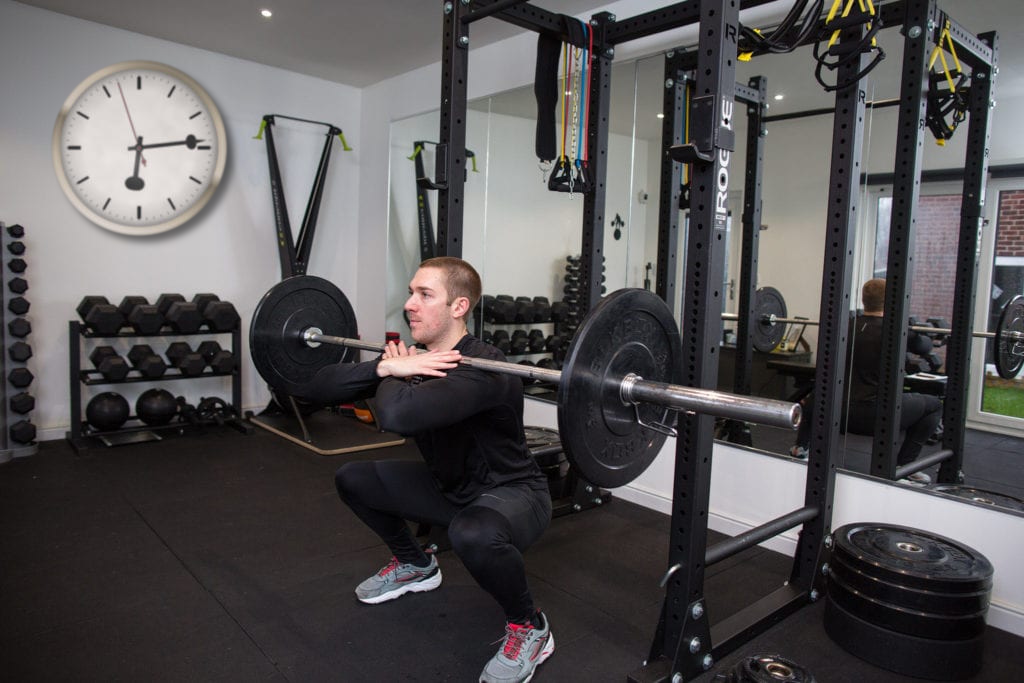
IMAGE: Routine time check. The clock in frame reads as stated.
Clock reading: 6:13:57
